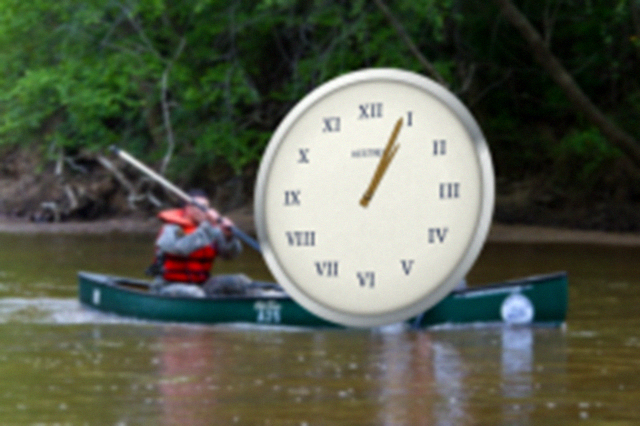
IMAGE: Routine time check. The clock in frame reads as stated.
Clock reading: 1:04
